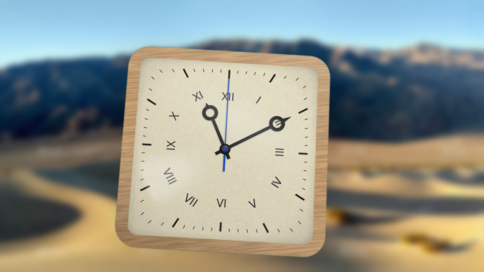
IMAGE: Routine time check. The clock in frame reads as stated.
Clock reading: 11:10:00
